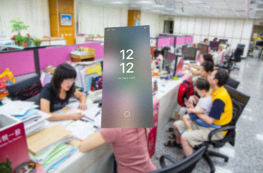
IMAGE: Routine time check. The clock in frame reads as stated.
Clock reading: 12:12
